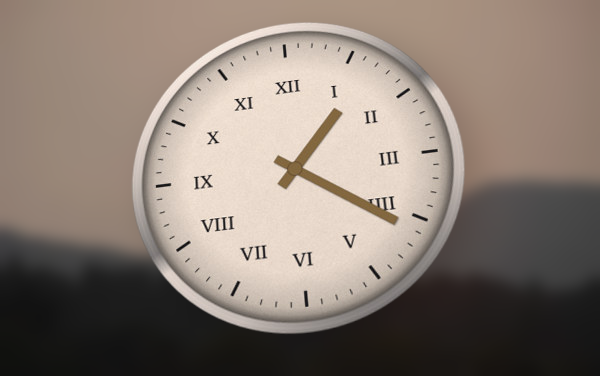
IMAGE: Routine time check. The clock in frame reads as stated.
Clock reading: 1:21
